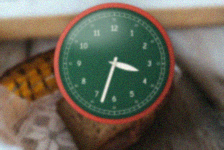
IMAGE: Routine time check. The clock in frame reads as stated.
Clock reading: 3:33
